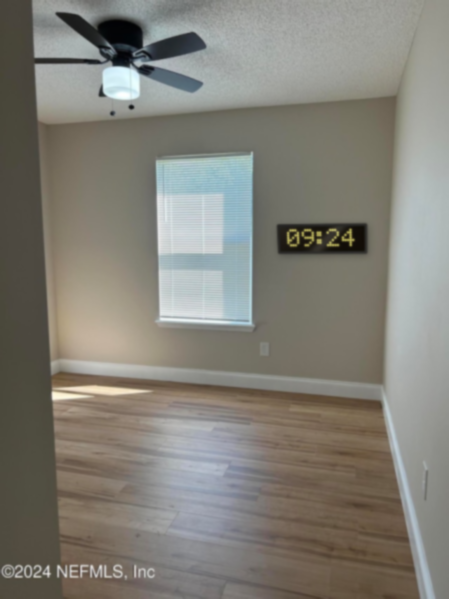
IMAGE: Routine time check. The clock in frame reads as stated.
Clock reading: 9:24
